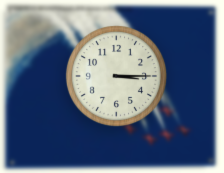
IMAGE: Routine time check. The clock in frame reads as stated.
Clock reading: 3:15
